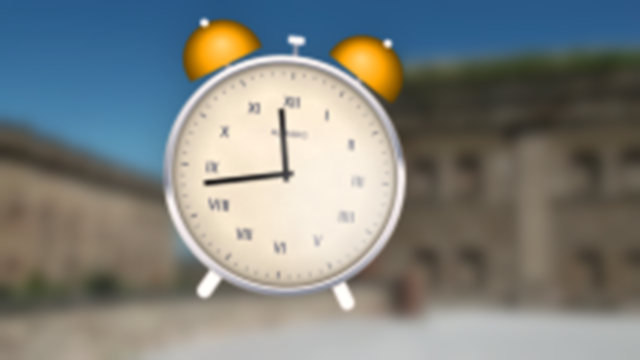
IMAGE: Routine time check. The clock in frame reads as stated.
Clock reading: 11:43
